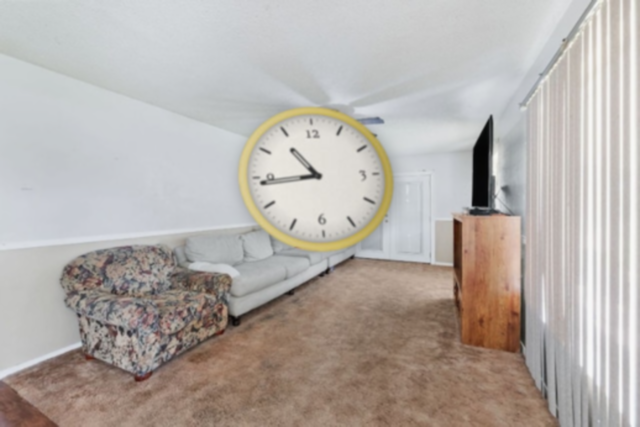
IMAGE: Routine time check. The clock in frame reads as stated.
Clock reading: 10:44
